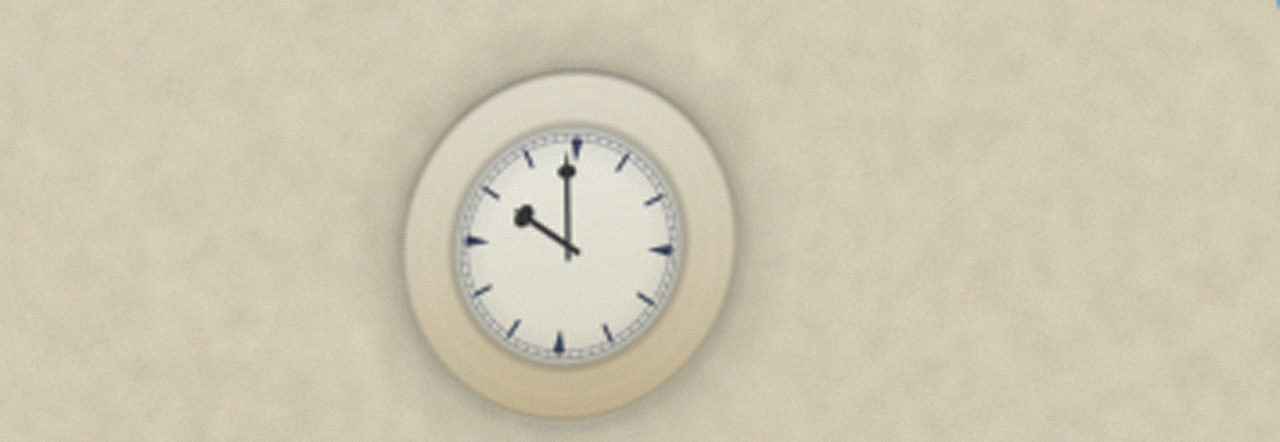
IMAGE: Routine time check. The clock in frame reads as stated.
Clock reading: 9:59
